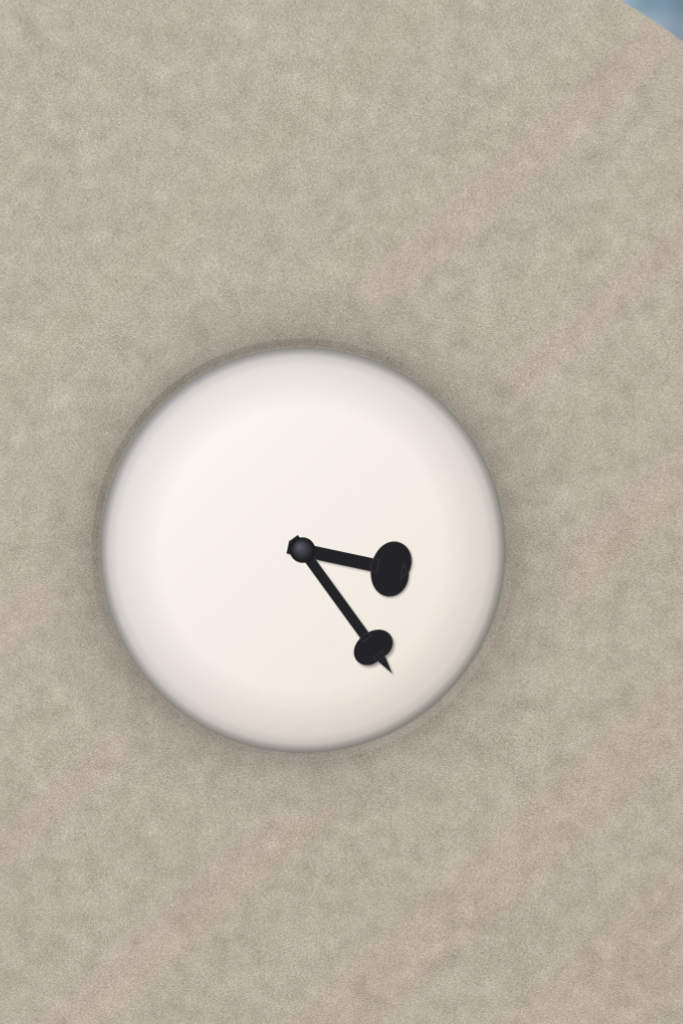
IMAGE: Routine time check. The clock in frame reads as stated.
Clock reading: 3:24
